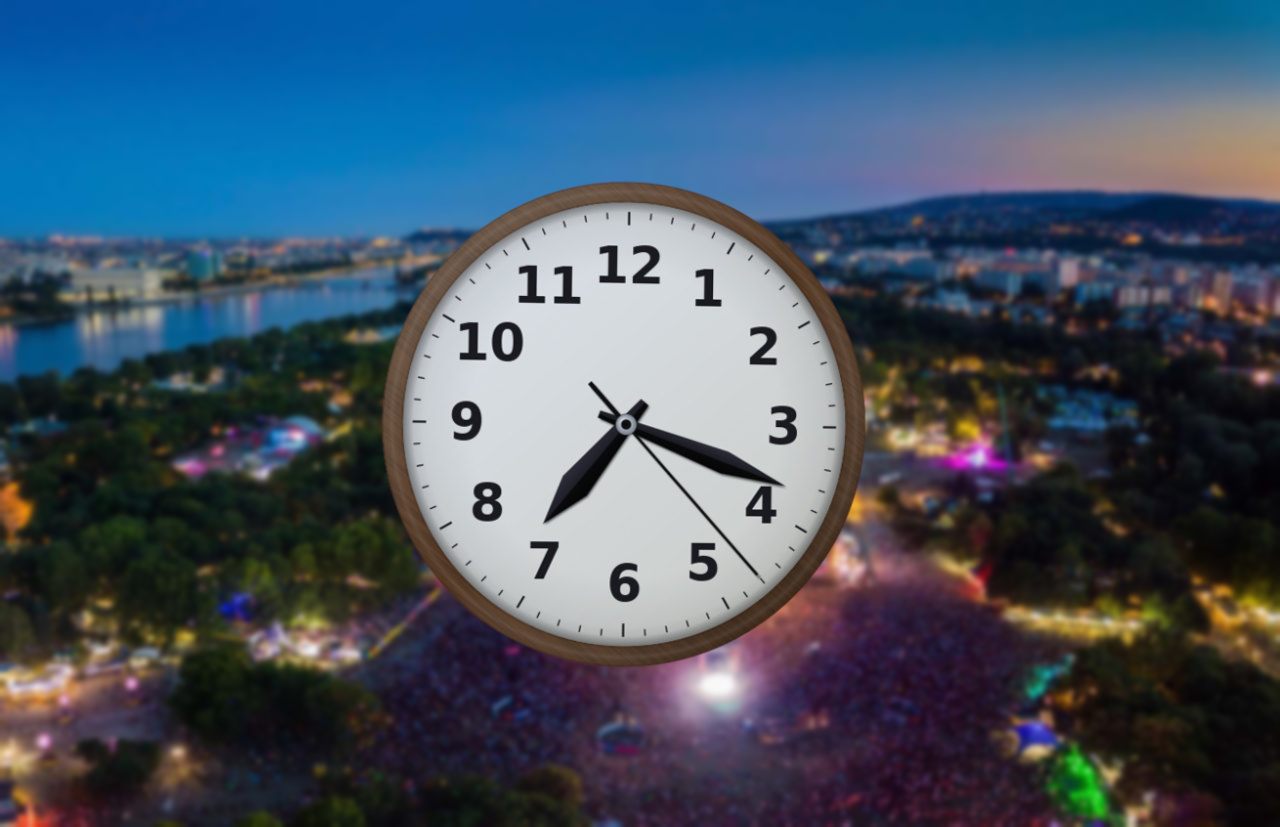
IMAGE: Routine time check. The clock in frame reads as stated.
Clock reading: 7:18:23
